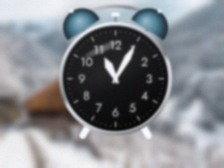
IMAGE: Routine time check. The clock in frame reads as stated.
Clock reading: 11:05
